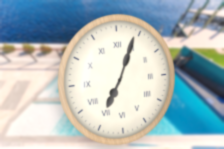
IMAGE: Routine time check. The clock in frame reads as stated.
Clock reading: 7:04
